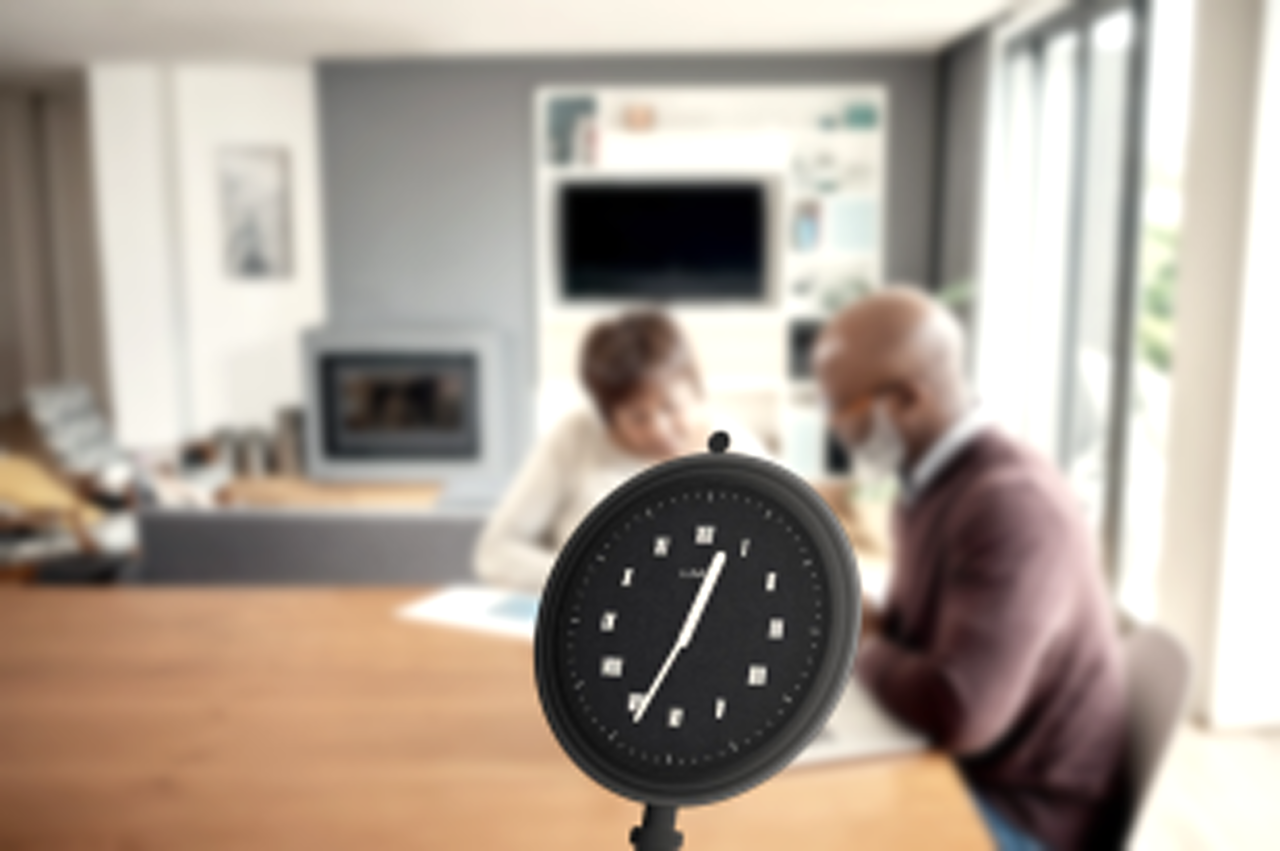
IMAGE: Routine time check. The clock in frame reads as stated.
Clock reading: 12:34
